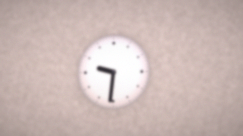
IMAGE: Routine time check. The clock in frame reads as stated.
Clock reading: 9:31
